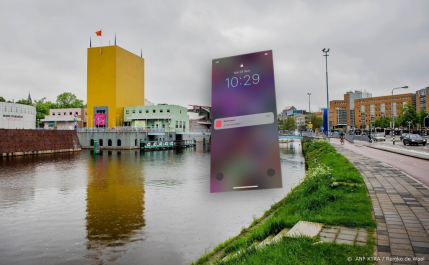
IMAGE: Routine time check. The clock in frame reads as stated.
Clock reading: 10:29
